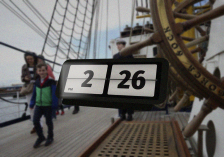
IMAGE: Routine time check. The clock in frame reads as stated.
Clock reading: 2:26
